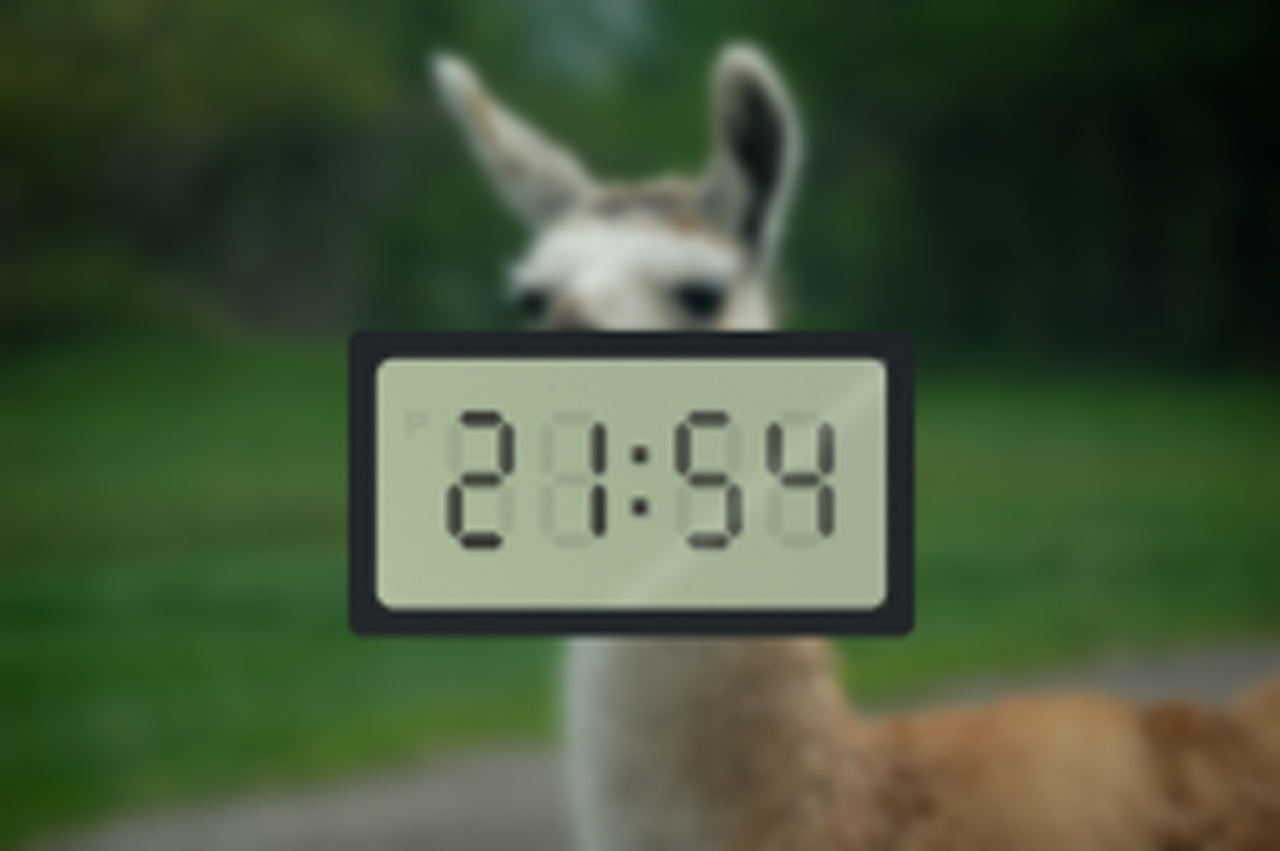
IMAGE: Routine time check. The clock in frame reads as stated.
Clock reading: 21:54
